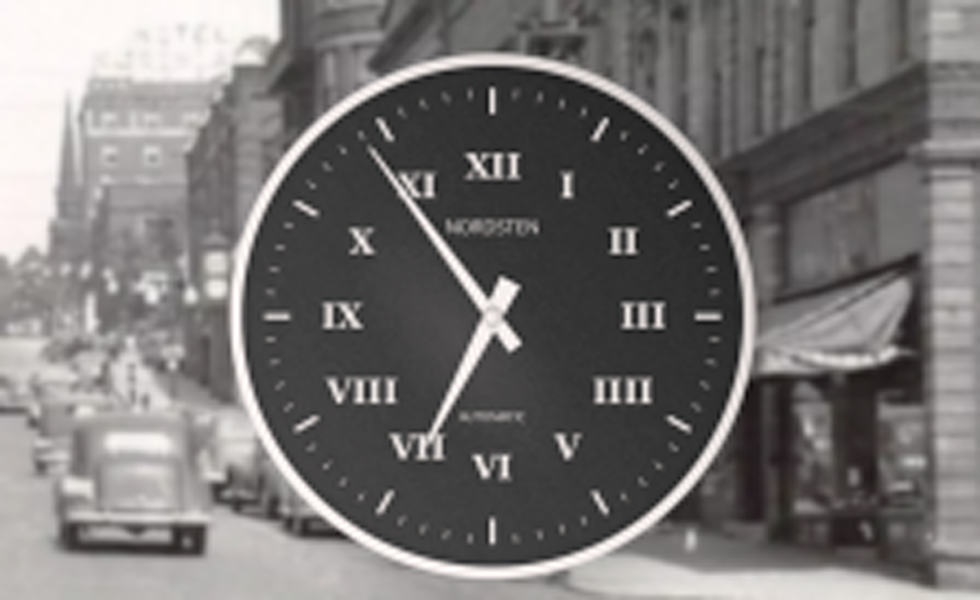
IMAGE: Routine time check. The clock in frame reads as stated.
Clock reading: 6:54
